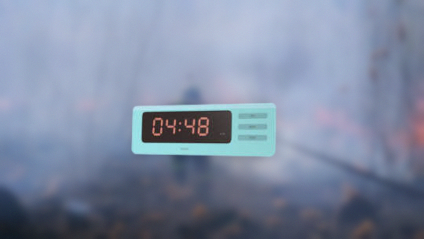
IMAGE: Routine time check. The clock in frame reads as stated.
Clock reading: 4:48
